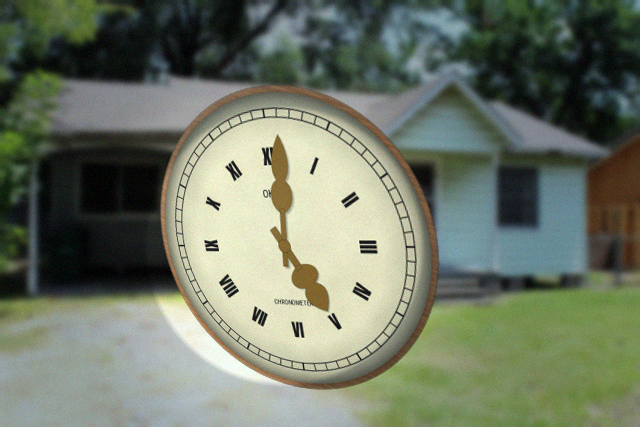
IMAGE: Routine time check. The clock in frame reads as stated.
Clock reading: 5:01
